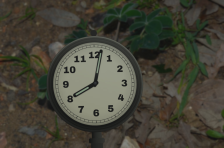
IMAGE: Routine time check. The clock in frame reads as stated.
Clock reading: 8:02
